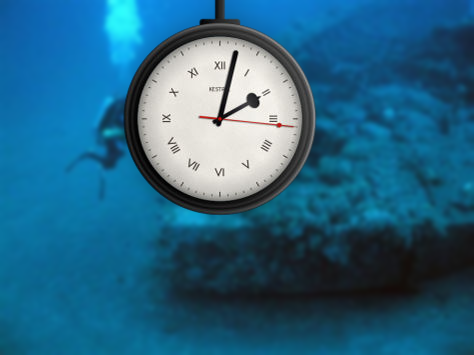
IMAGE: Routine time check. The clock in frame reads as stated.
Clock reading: 2:02:16
